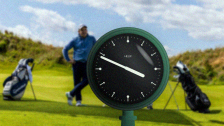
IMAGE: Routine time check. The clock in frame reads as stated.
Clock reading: 3:49
